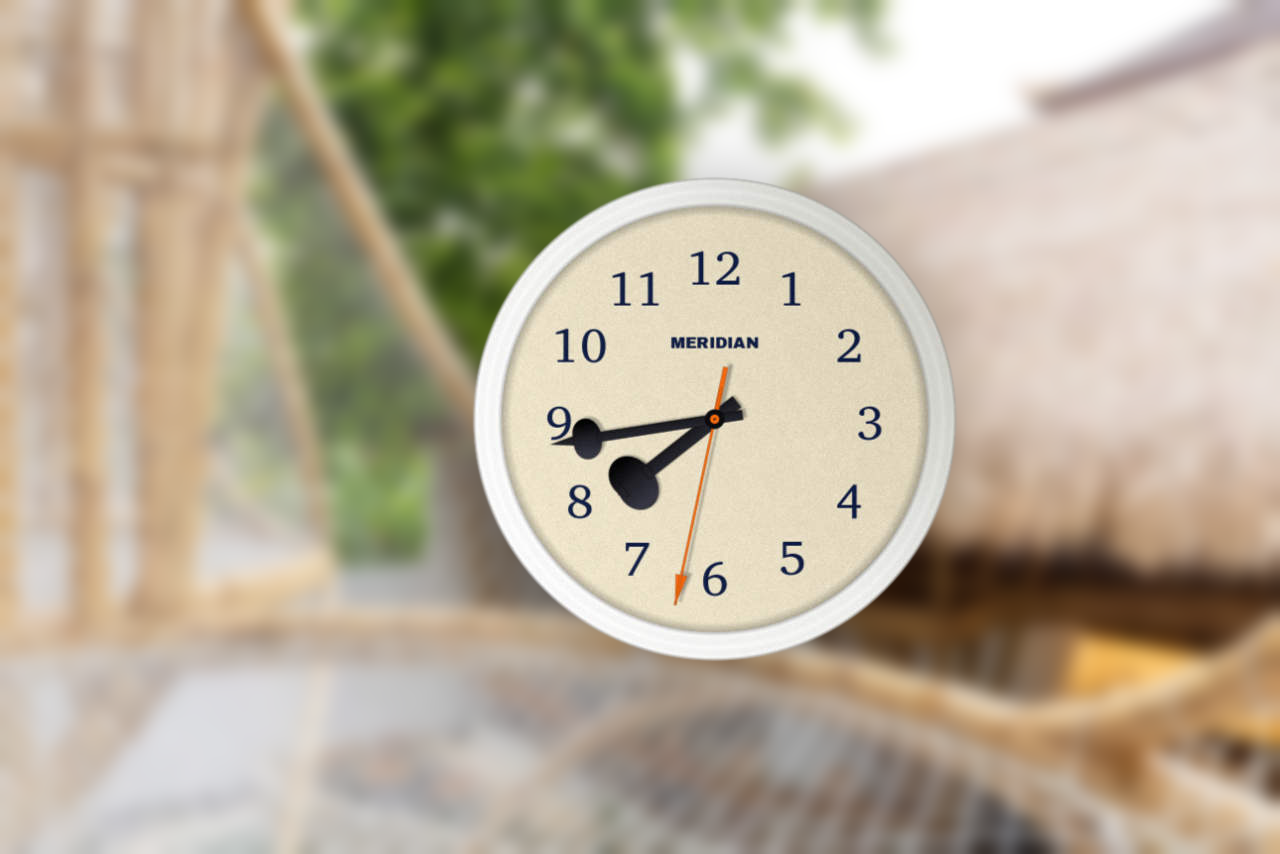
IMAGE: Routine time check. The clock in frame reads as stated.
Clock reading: 7:43:32
